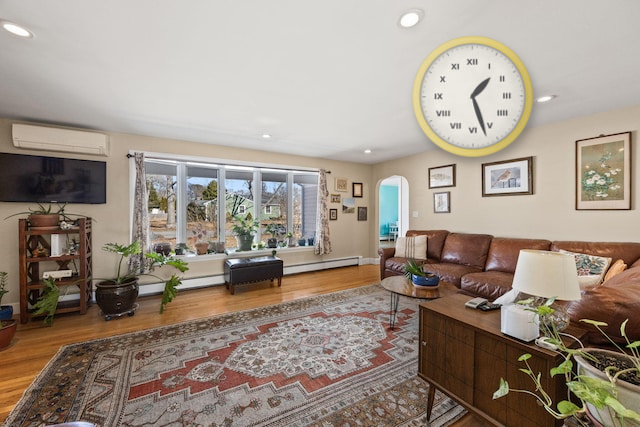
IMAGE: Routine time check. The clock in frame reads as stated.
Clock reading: 1:27
